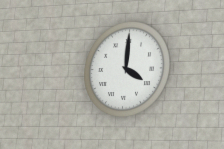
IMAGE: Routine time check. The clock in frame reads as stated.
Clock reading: 4:00
